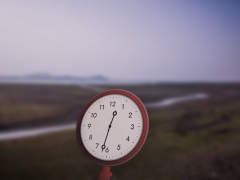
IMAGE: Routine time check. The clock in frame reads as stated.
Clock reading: 12:32
